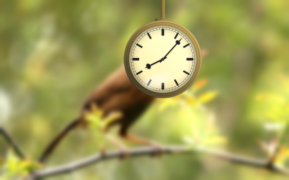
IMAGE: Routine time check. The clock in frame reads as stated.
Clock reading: 8:07
